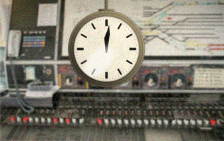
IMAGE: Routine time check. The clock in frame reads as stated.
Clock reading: 12:01
